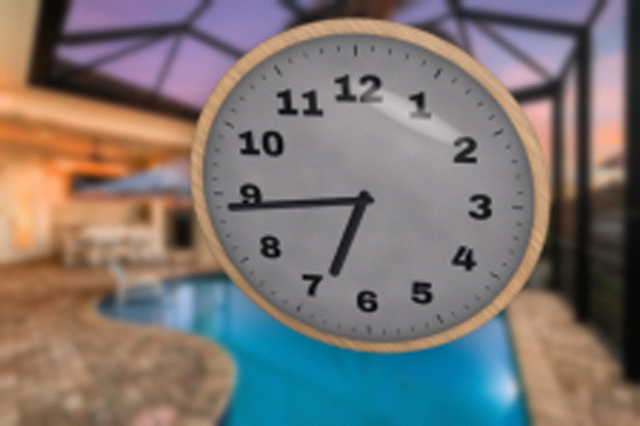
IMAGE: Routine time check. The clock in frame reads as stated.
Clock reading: 6:44
